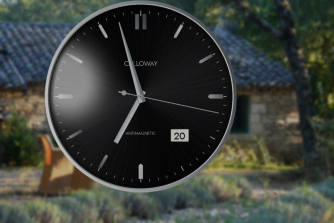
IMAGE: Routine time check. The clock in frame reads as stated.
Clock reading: 6:57:17
